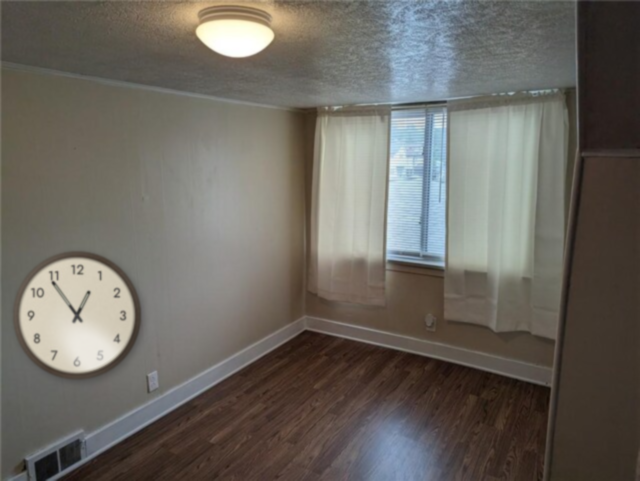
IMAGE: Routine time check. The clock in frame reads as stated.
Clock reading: 12:54
